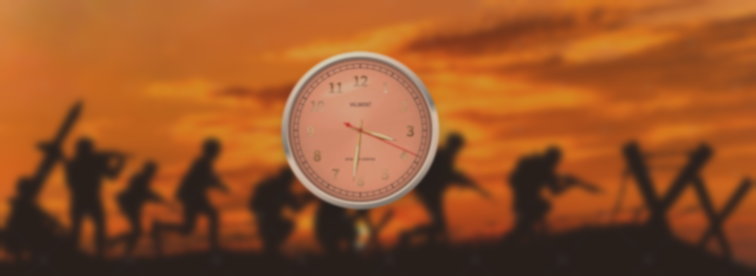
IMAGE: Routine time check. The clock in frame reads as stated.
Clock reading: 3:31:19
